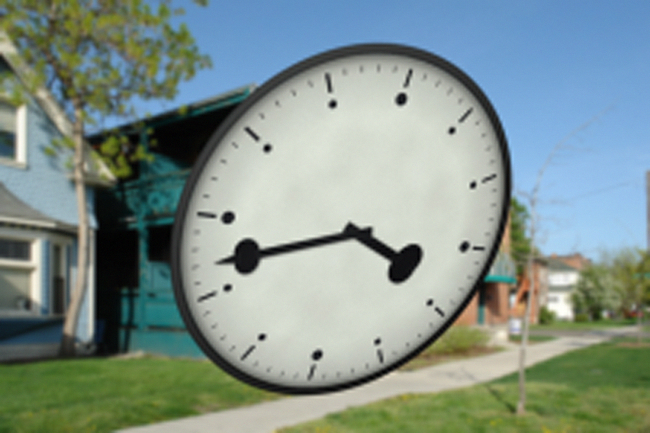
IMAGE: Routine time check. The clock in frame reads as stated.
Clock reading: 3:42
